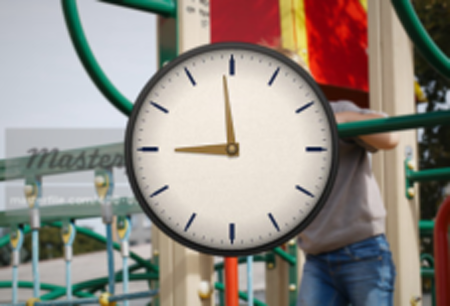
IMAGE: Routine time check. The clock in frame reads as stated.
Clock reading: 8:59
